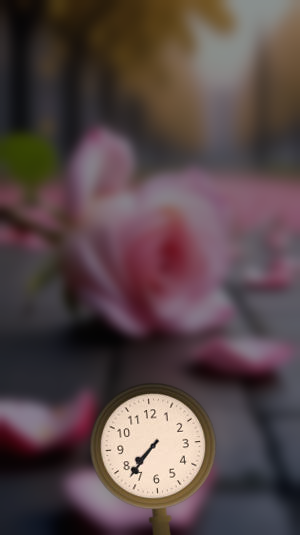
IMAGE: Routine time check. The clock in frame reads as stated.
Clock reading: 7:37
